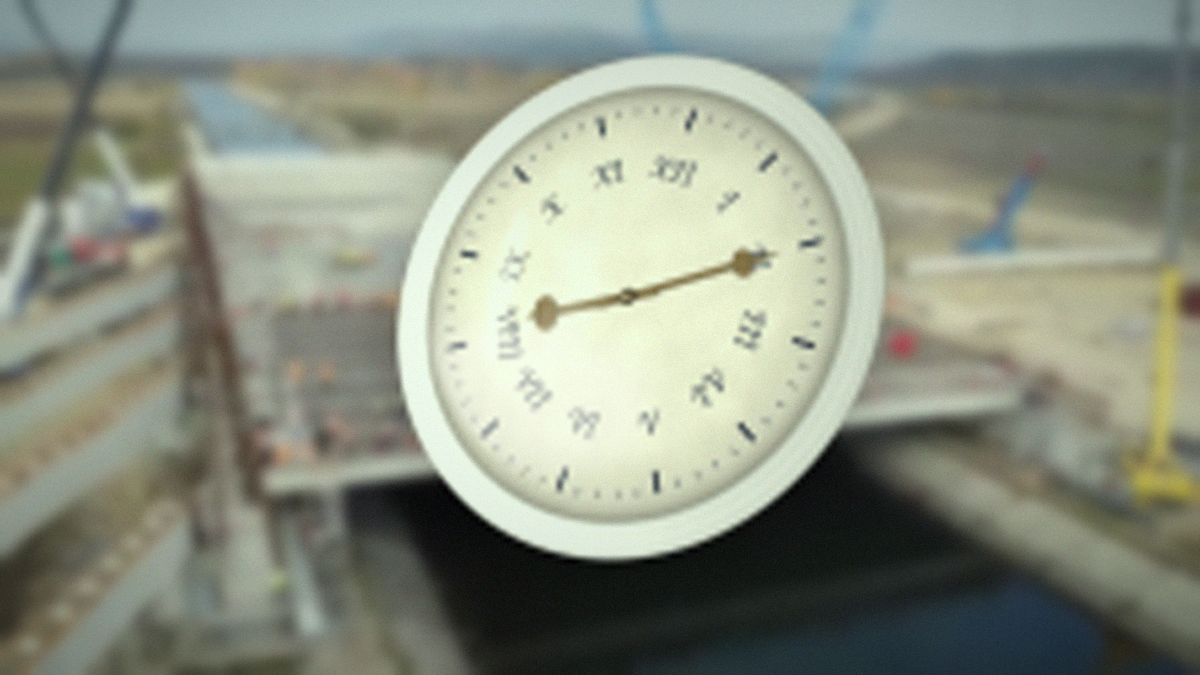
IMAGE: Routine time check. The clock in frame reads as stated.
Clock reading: 8:10
